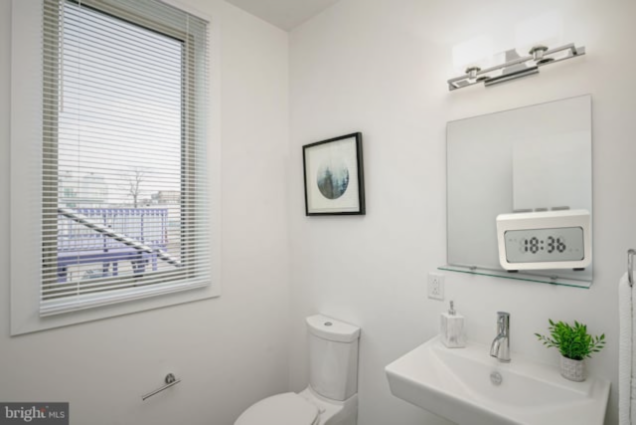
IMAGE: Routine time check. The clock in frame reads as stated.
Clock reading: 18:36
